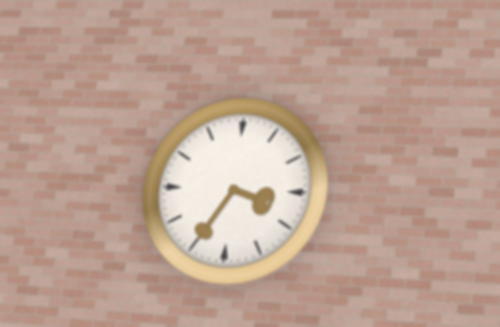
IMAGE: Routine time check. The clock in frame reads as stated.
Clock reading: 3:35
